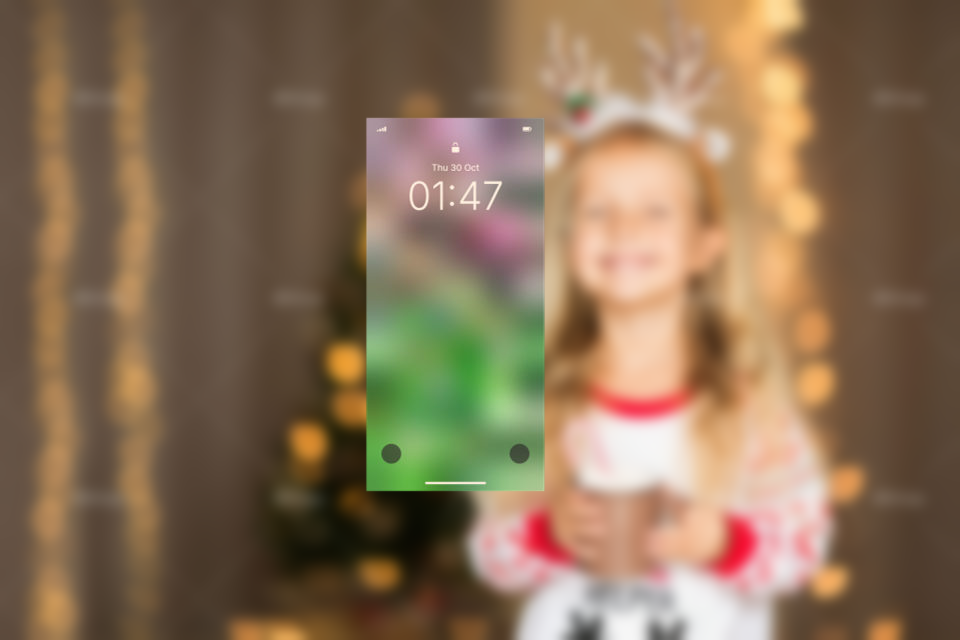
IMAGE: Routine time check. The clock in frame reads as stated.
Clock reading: 1:47
